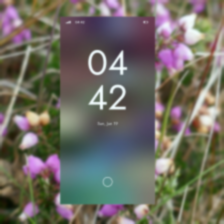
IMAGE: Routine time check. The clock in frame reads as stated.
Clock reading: 4:42
